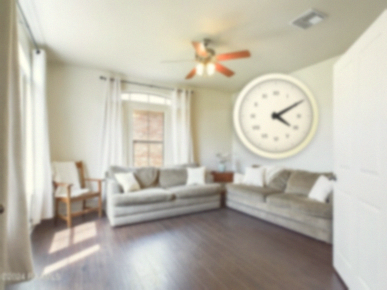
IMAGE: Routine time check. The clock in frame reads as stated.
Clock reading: 4:10
